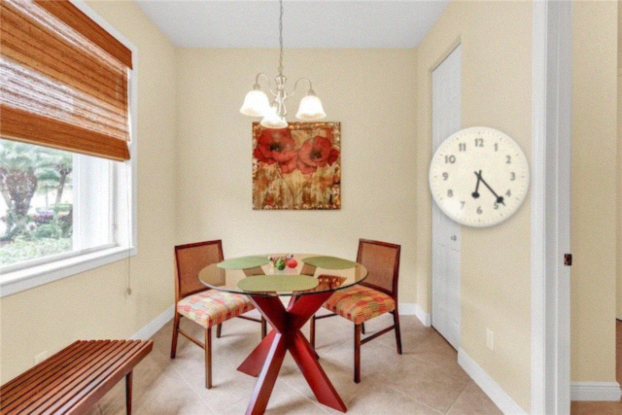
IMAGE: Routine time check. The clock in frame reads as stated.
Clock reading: 6:23
